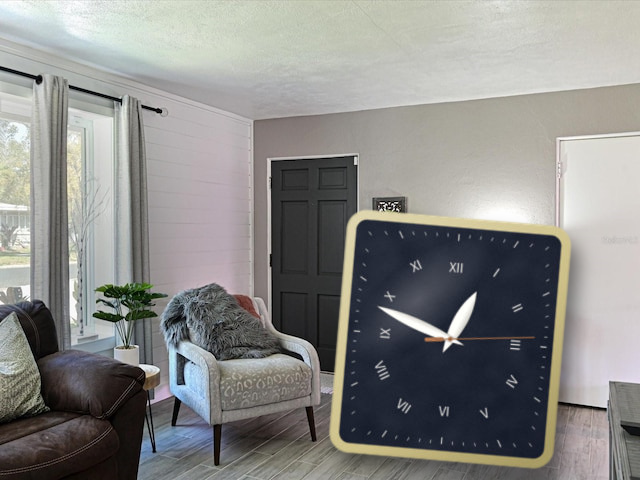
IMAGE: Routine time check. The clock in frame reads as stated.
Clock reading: 12:48:14
